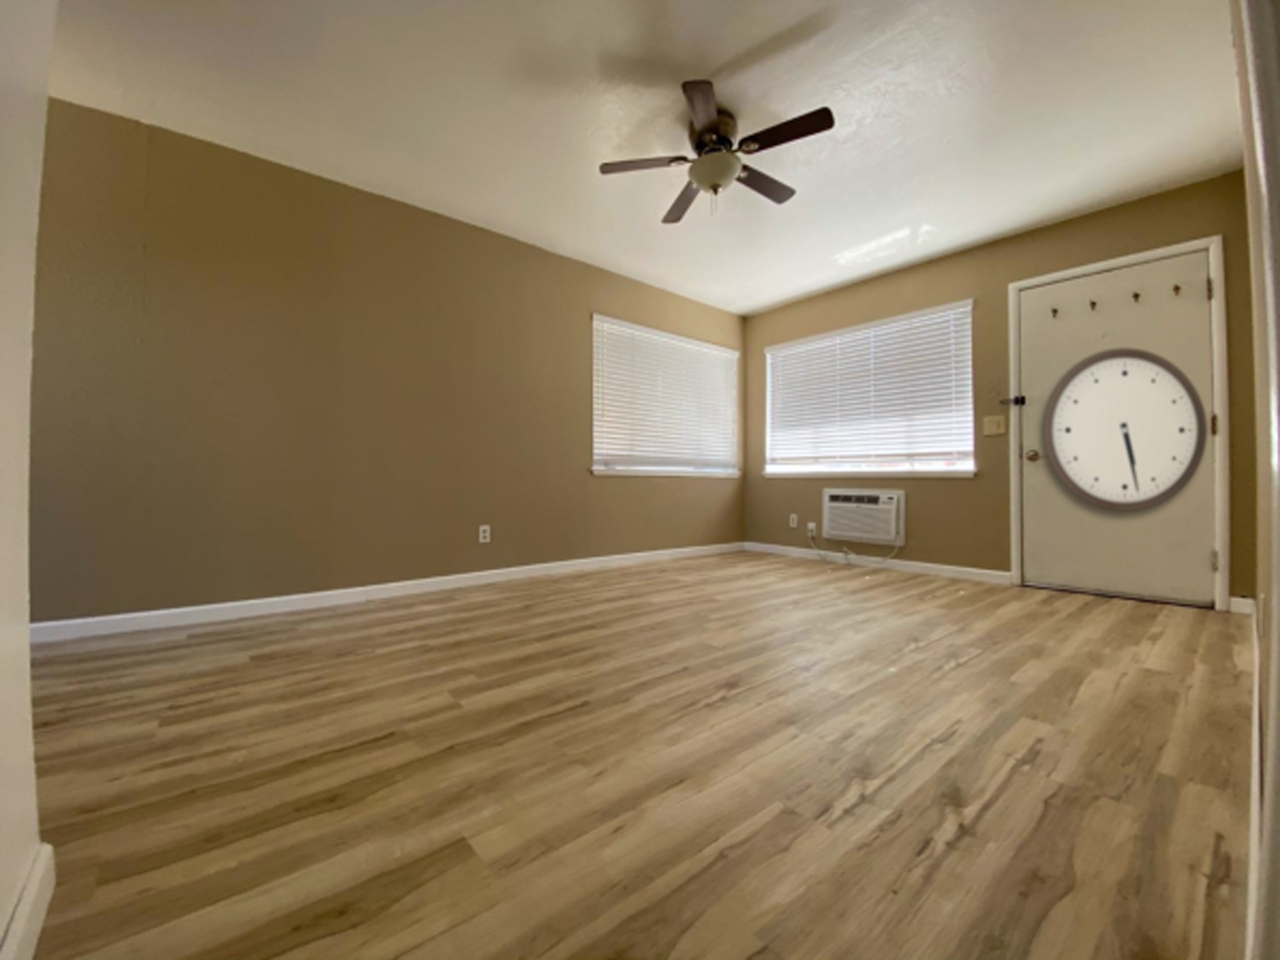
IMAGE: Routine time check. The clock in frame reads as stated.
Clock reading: 5:28
